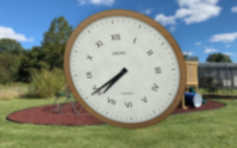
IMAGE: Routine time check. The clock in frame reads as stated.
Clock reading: 7:40
